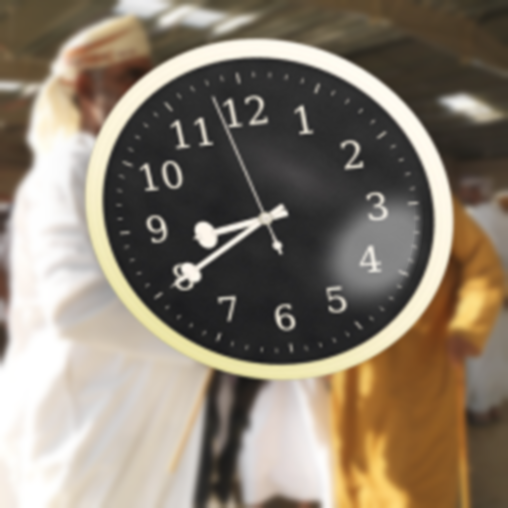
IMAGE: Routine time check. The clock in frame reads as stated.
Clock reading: 8:39:58
